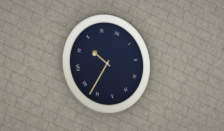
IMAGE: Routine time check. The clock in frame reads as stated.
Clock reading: 9:32
